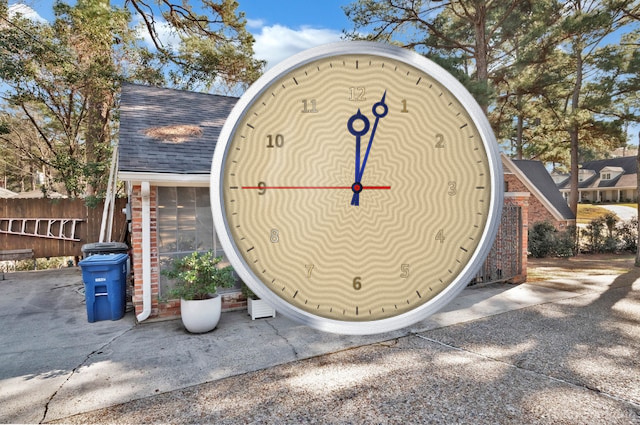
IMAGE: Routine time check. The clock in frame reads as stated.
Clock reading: 12:02:45
